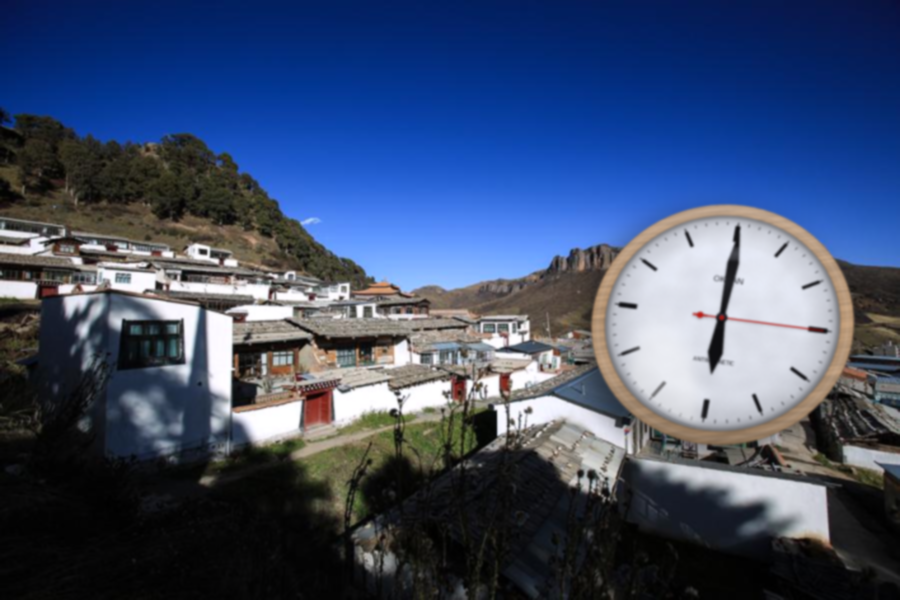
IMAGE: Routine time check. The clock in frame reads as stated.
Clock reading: 6:00:15
